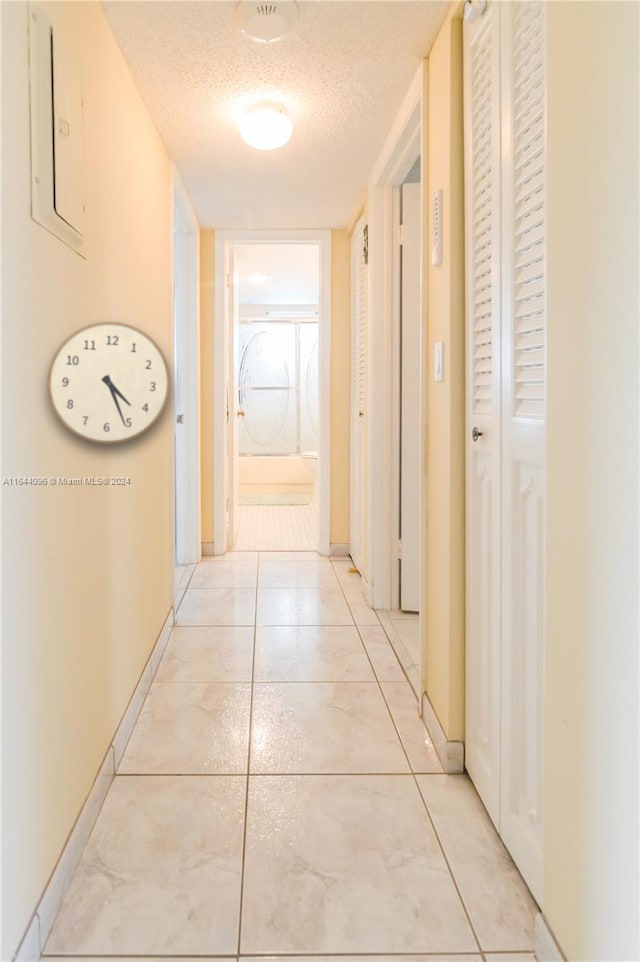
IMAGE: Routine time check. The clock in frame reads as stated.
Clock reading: 4:26
